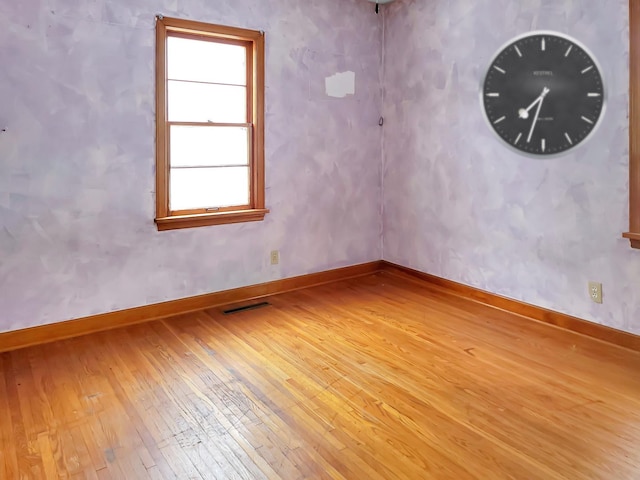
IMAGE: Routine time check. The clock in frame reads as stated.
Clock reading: 7:33
